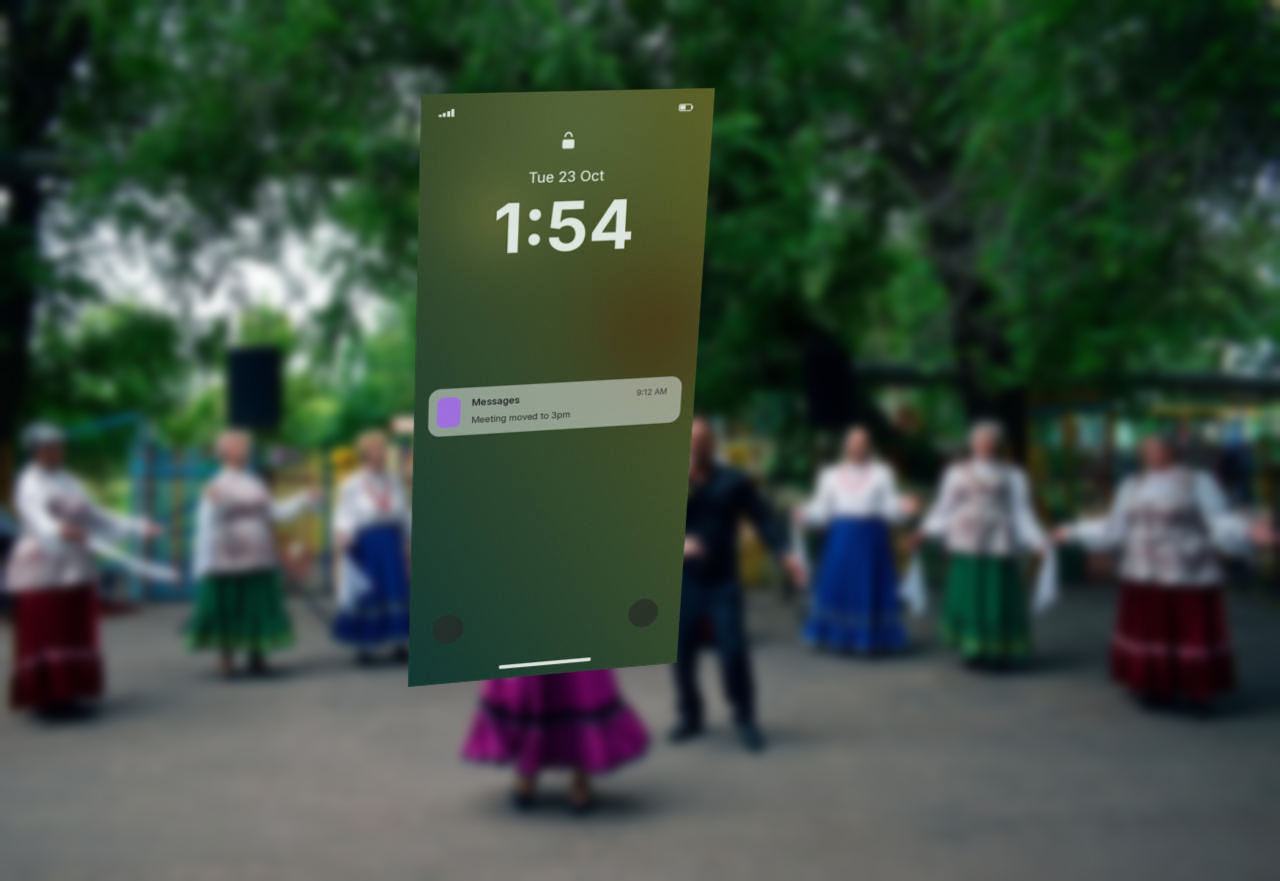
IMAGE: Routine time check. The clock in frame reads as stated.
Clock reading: 1:54
